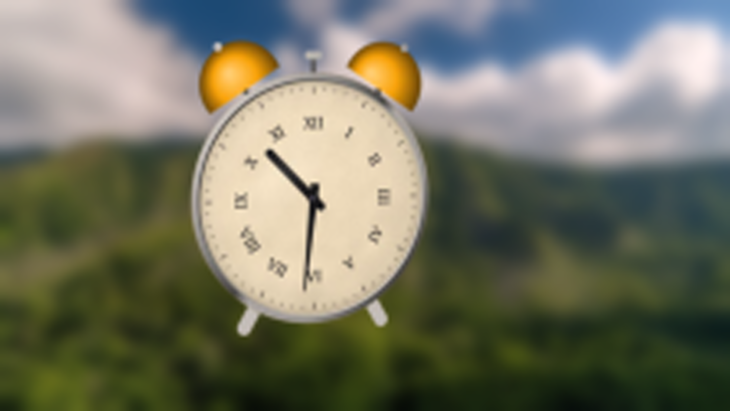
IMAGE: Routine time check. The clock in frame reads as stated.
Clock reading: 10:31
